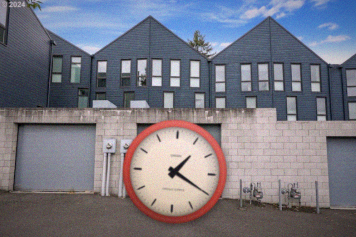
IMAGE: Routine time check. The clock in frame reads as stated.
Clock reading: 1:20
